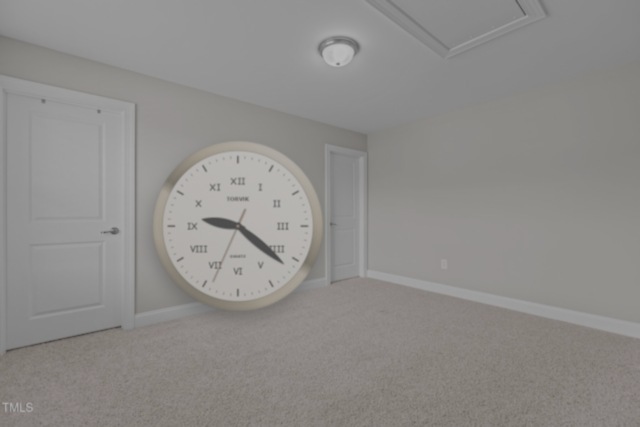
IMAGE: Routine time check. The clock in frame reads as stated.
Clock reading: 9:21:34
